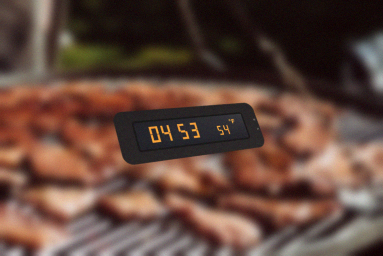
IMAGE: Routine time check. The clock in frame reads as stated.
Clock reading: 4:53
